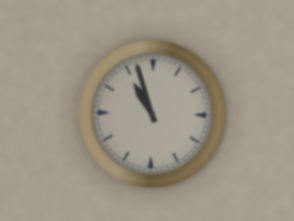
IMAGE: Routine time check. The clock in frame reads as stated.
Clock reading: 10:57
